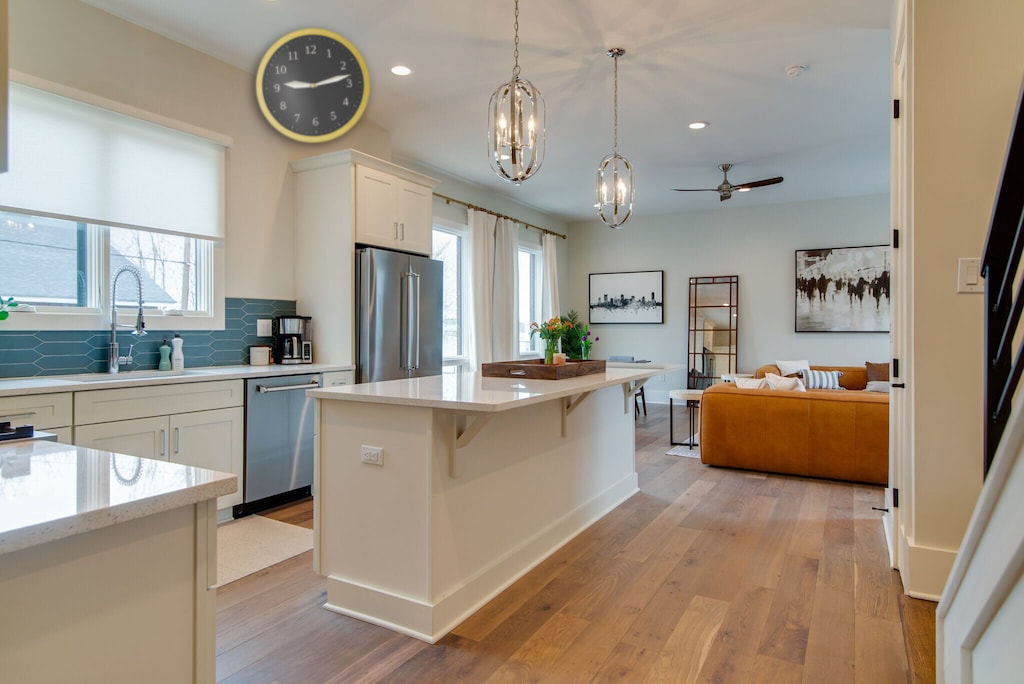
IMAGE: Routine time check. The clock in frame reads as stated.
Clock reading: 9:13
